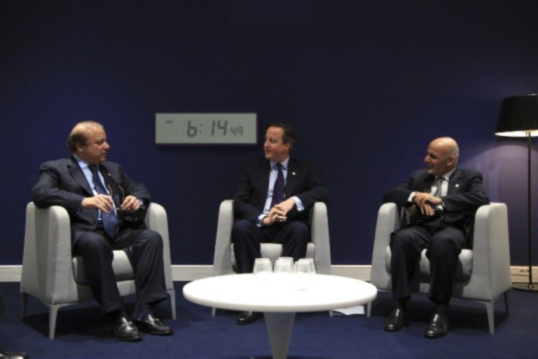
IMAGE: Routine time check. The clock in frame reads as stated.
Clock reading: 6:14
